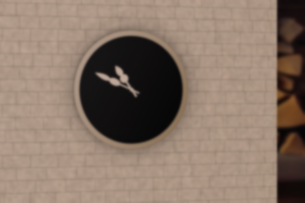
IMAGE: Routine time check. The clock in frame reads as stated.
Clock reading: 10:49
